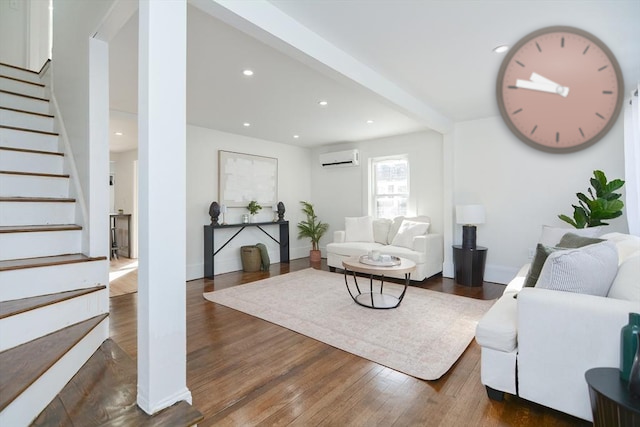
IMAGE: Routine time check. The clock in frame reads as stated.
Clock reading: 9:46
